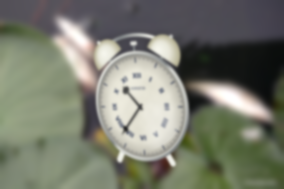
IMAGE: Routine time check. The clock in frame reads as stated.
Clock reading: 10:37
